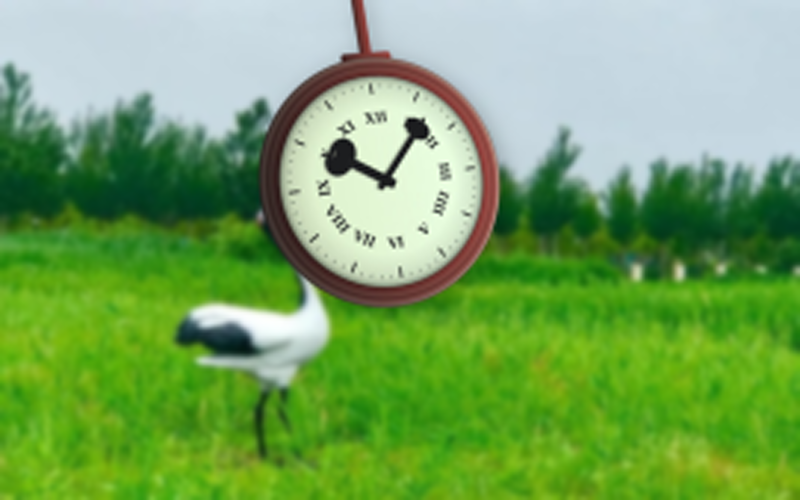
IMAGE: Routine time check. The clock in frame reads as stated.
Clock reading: 10:07
